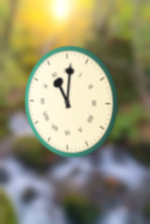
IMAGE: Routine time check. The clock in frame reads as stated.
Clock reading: 11:01
